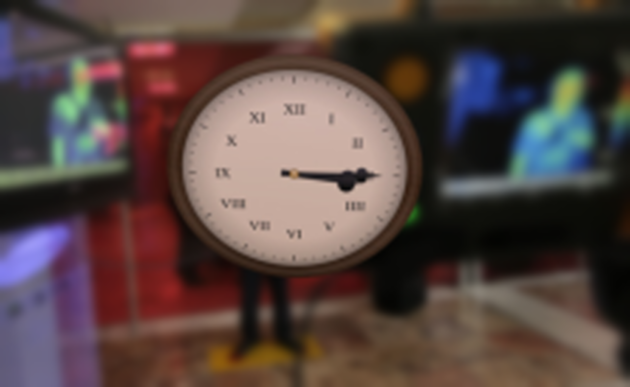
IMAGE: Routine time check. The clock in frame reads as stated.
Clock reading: 3:15
